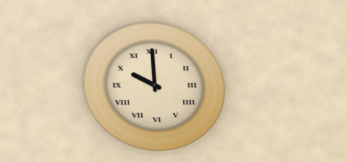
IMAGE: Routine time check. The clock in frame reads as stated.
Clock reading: 10:00
